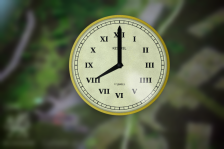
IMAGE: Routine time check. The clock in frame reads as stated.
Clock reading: 8:00
